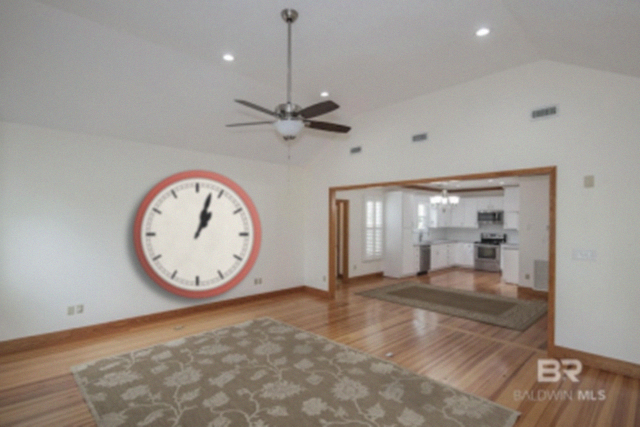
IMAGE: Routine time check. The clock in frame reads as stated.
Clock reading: 1:03
